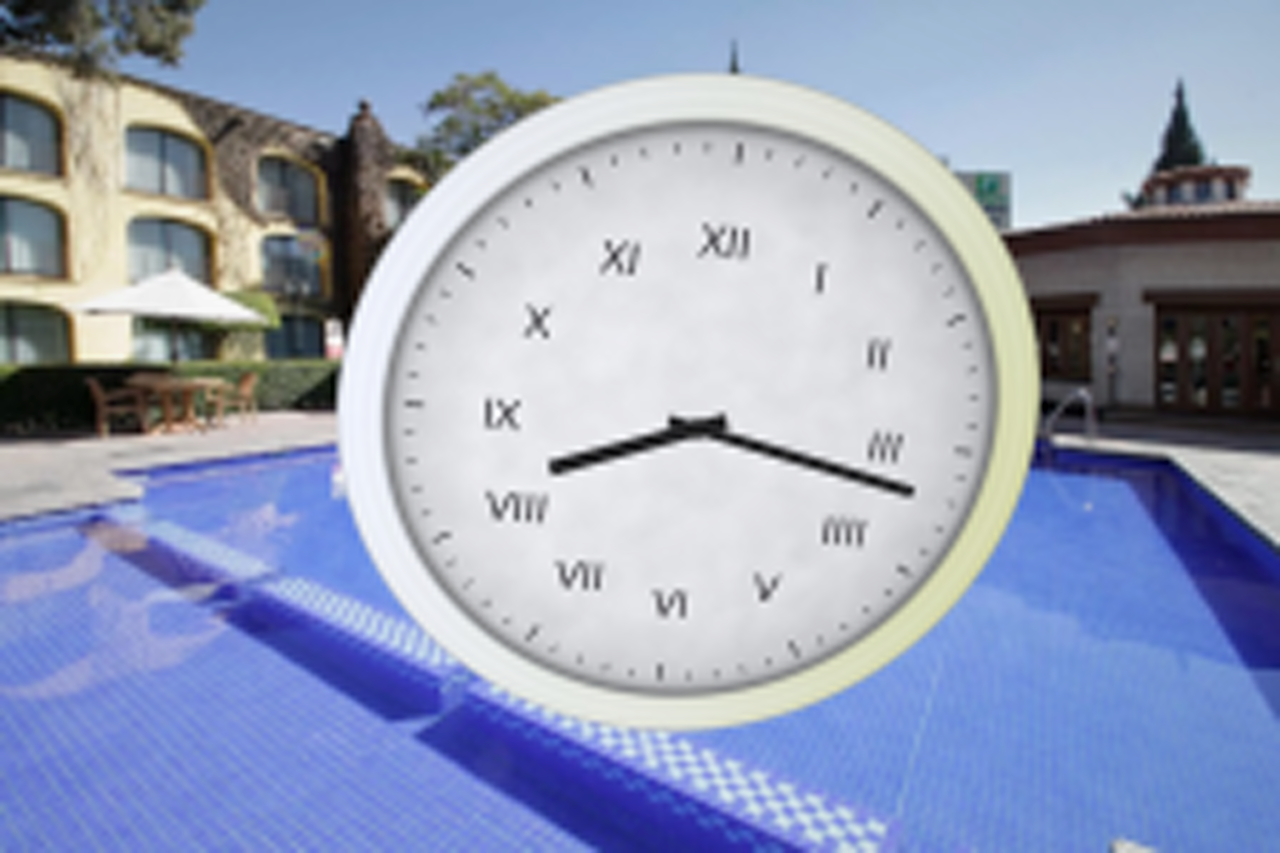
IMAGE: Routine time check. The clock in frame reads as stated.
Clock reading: 8:17
